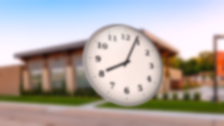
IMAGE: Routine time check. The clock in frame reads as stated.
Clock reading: 8:04
